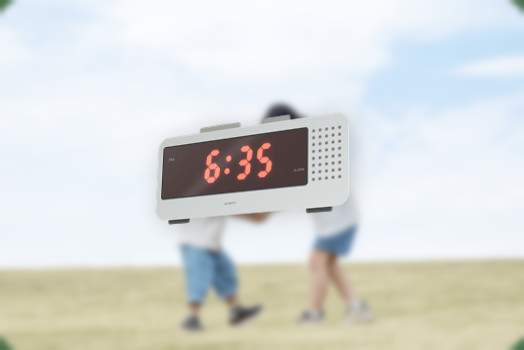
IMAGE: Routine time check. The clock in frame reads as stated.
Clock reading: 6:35
